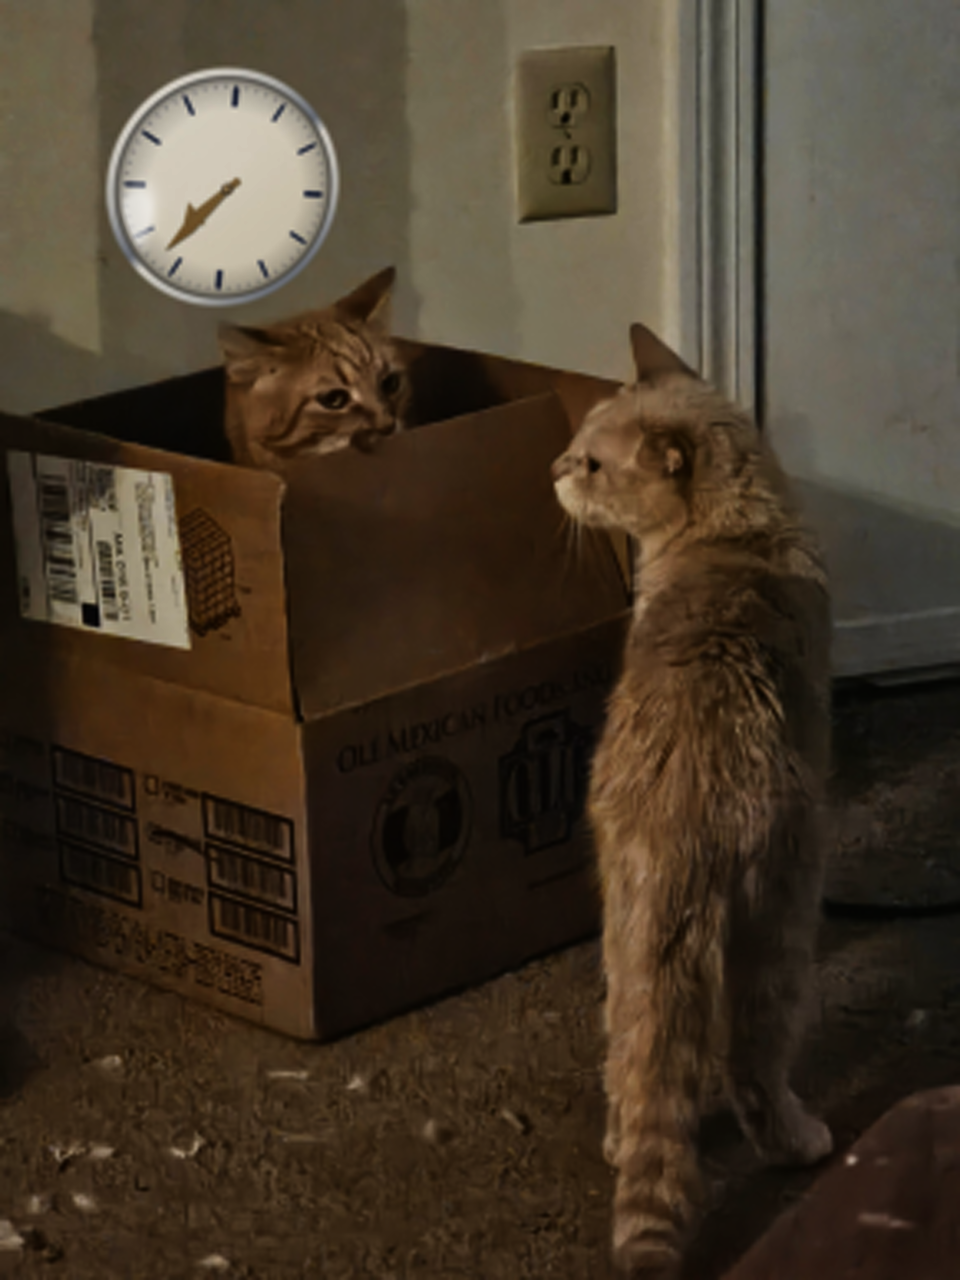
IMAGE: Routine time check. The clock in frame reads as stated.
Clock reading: 7:37
